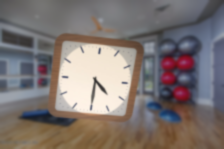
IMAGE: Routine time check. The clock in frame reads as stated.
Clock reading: 4:30
